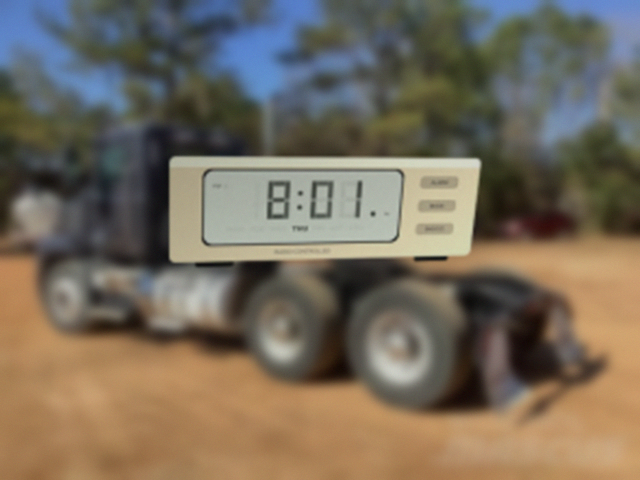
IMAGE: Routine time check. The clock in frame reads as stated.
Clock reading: 8:01
